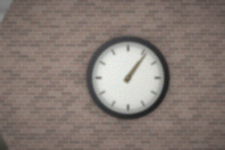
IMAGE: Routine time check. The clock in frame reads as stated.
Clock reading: 1:06
